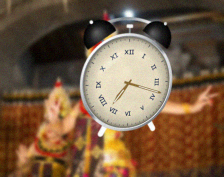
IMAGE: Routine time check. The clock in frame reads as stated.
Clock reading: 7:18
